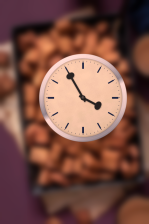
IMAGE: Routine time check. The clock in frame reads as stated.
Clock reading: 3:55
